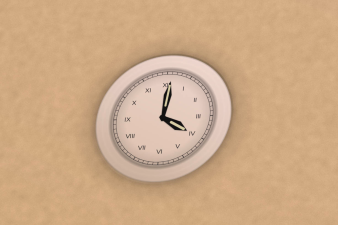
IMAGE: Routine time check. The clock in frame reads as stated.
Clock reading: 4:01
